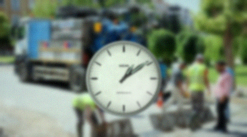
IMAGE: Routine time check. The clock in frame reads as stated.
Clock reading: 1:09
